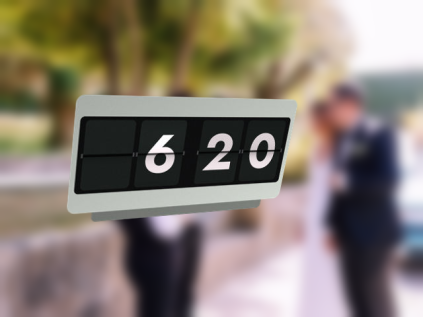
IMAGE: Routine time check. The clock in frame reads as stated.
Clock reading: 6:20
